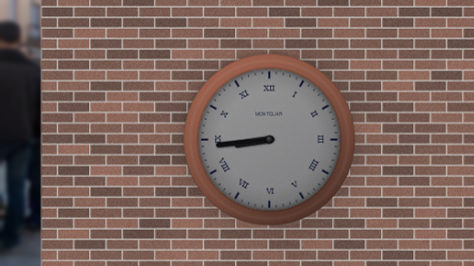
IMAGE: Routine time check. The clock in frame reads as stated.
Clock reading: 8:44
